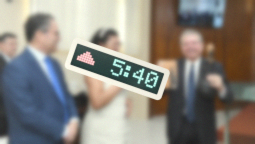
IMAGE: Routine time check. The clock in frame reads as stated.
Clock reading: 5:40
